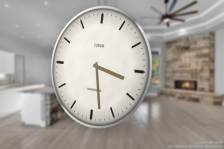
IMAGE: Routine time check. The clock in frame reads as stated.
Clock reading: 3:28
